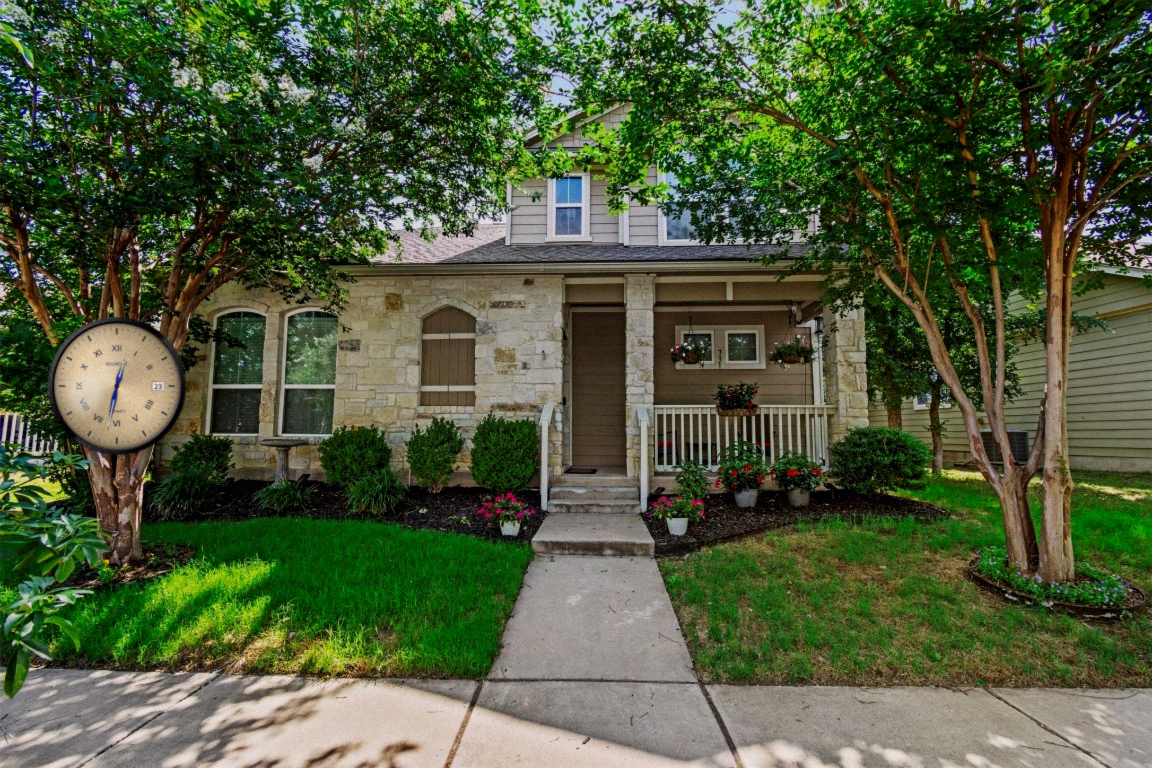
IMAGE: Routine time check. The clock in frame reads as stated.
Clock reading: 12:32
